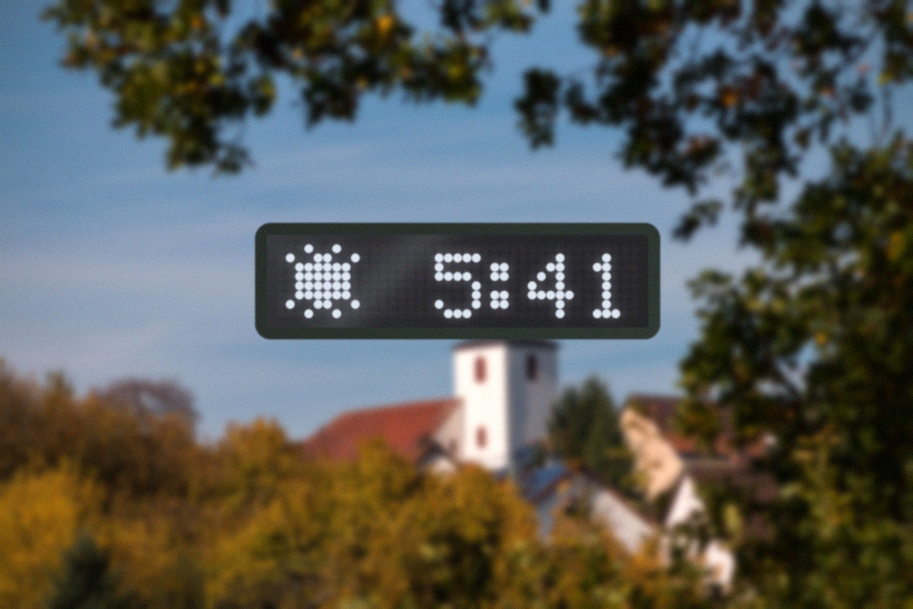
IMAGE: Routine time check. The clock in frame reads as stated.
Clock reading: 5:41
